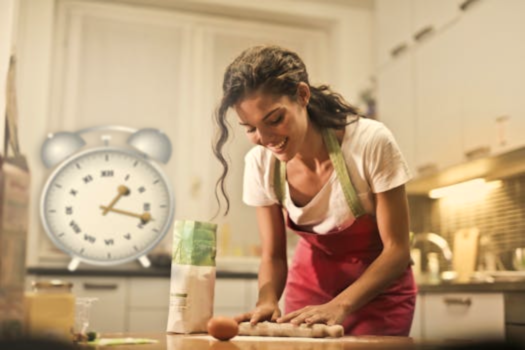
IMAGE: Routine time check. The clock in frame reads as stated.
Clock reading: 1:18
